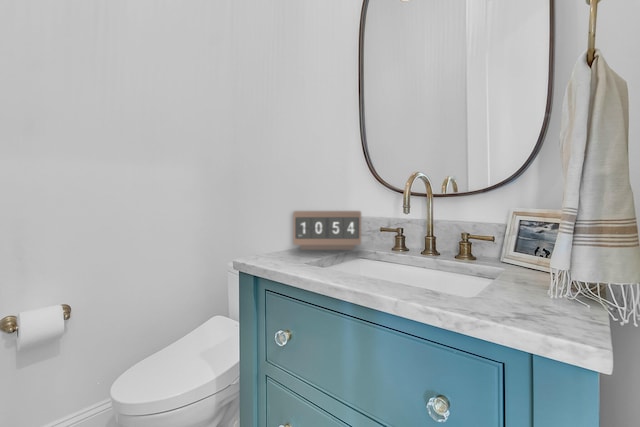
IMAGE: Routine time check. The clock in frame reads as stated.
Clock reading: 10:54
